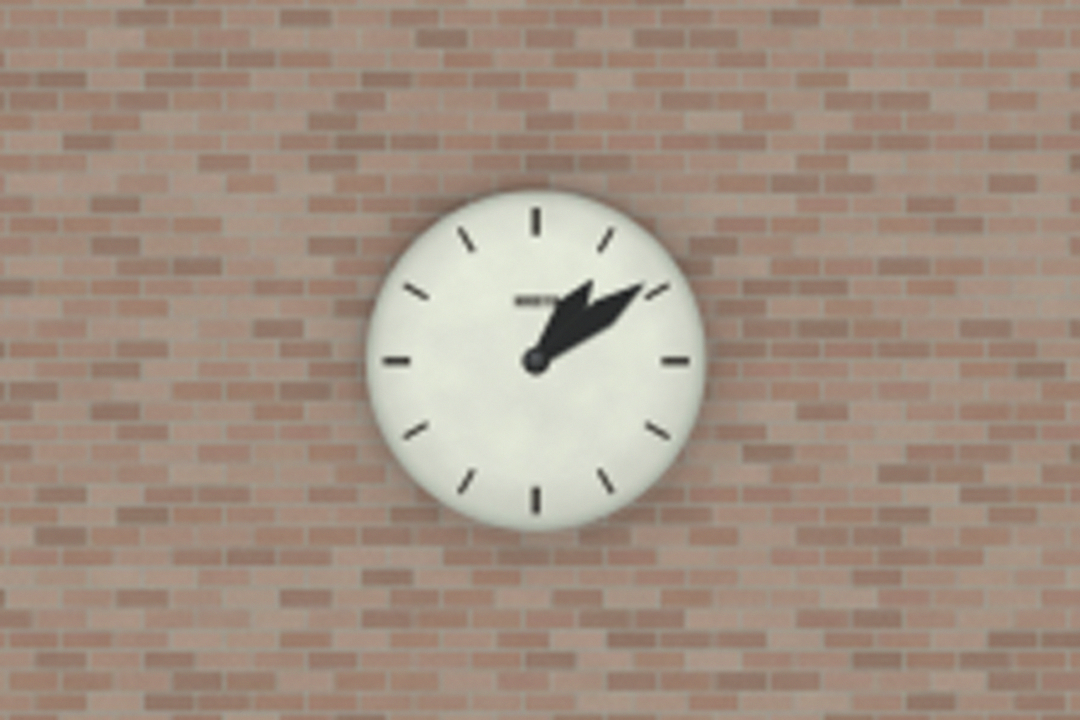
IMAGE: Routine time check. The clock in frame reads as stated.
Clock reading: 1:09
